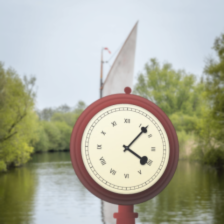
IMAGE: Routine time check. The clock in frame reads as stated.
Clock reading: 4:07
